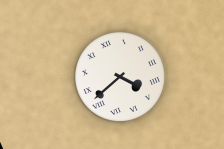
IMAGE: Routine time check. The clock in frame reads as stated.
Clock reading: 4:42
